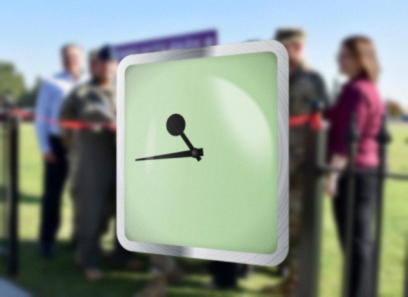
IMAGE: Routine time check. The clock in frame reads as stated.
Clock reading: 10:44
